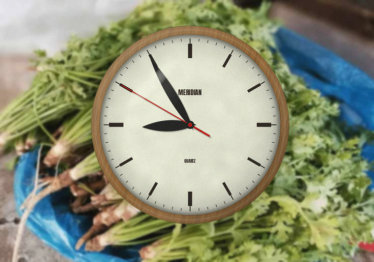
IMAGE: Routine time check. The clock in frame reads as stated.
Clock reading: 8:54:50
